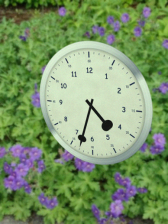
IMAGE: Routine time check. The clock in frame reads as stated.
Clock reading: 4:33
